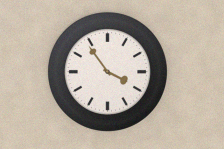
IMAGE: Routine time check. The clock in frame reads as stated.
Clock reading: 3:54
